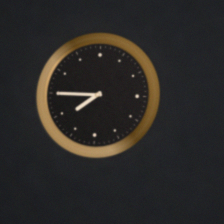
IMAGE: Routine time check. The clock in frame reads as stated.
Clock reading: 7:45
